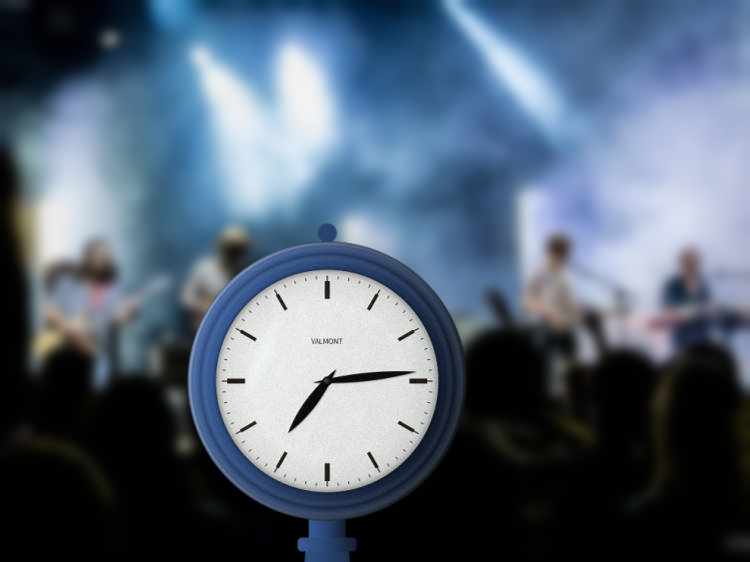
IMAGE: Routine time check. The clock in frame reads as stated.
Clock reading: 7:14
